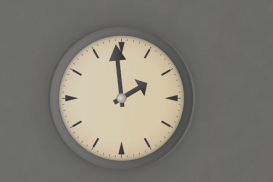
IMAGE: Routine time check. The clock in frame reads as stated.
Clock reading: 1:59
